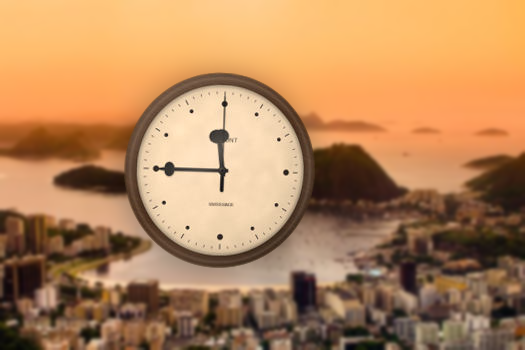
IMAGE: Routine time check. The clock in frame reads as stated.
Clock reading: 11:45:00
